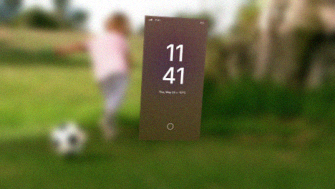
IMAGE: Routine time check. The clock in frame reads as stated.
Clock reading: 11:41
